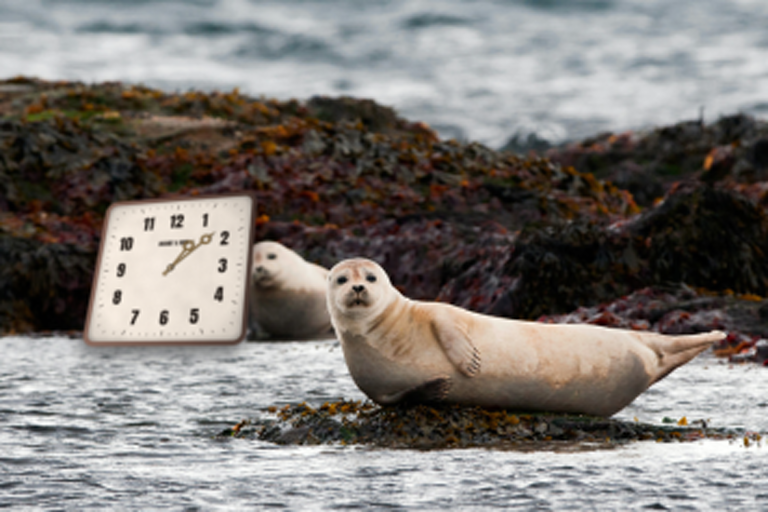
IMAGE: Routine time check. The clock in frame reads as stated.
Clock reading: 1:08
